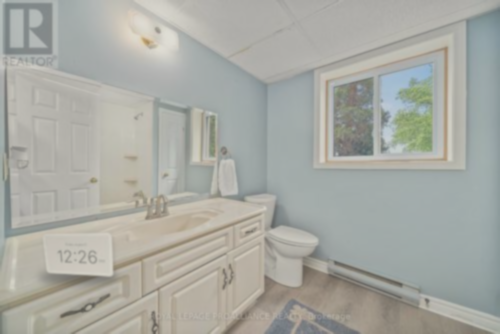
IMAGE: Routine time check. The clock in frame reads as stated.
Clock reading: 12:26
